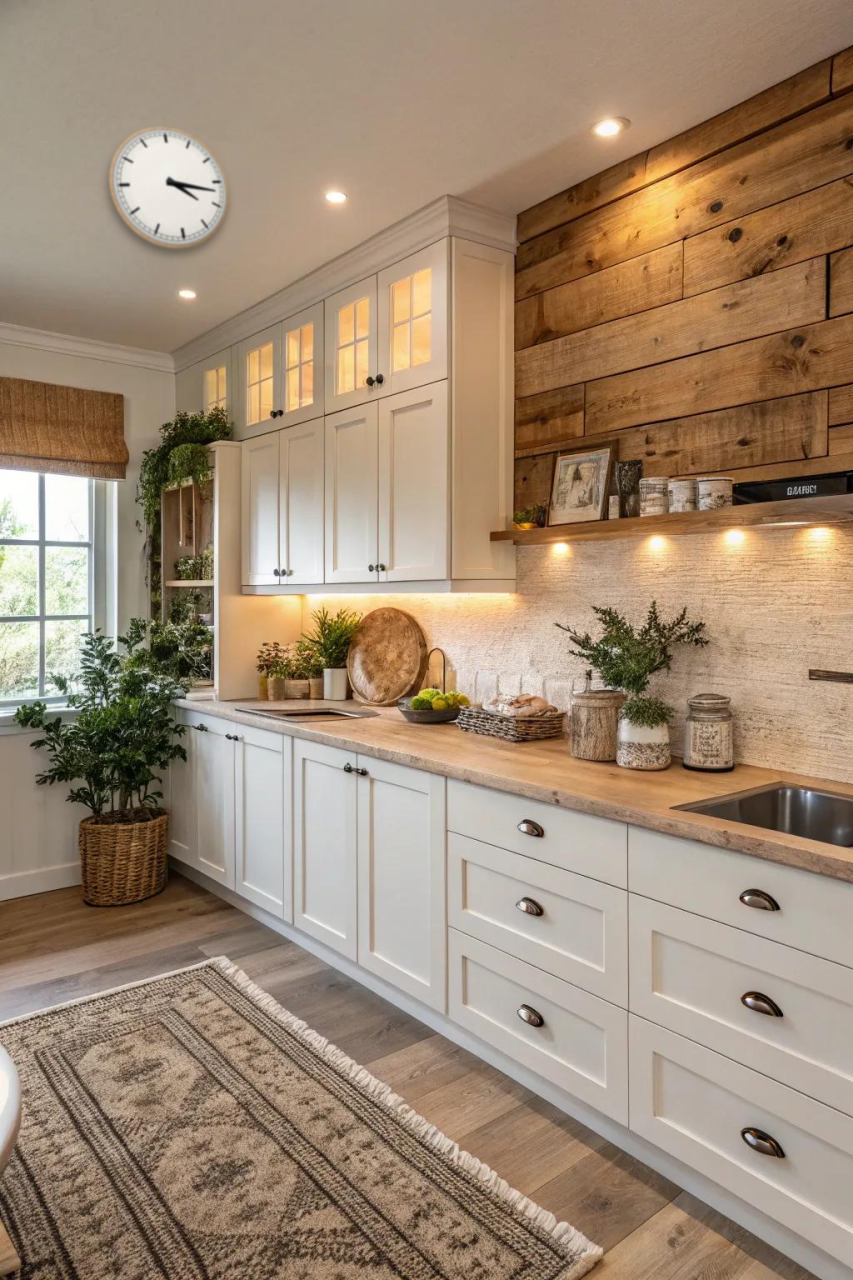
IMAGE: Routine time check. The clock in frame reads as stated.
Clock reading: 4:17
